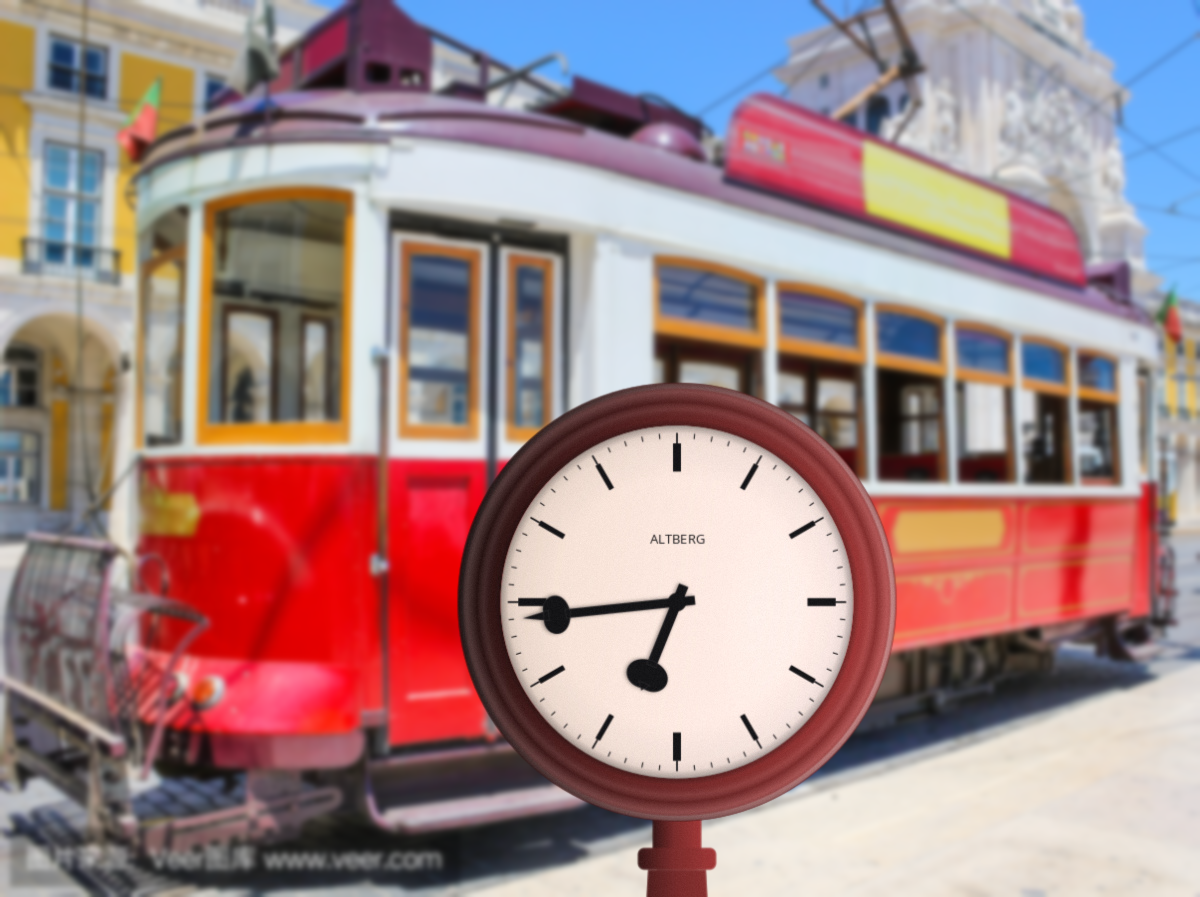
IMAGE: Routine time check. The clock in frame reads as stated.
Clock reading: 6:44
